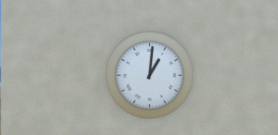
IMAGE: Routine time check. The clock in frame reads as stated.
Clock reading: 1:01
